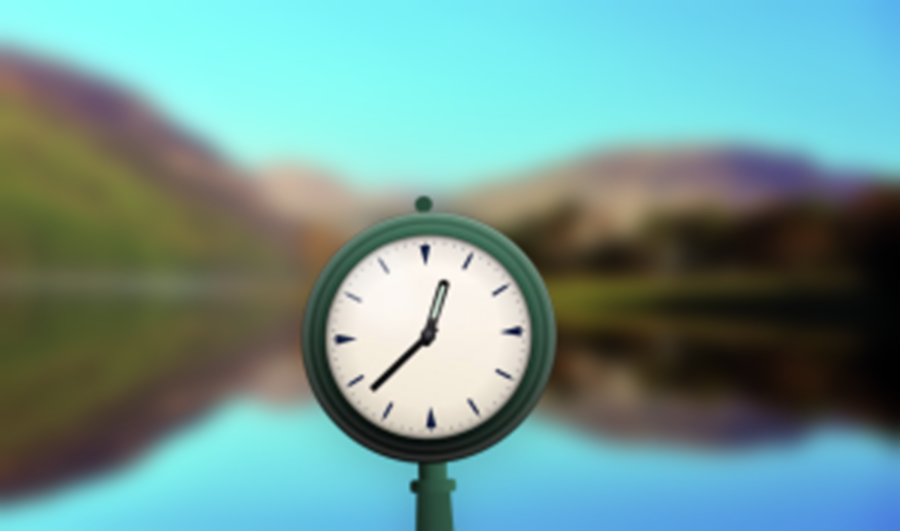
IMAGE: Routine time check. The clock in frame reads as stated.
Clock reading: 12:38
